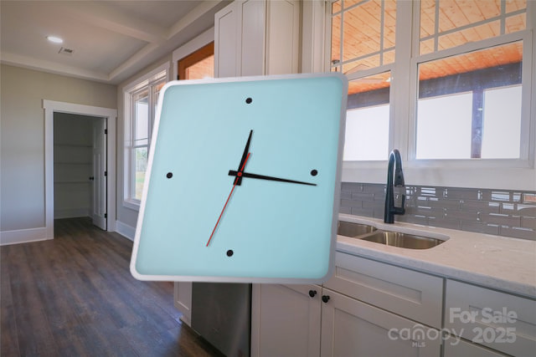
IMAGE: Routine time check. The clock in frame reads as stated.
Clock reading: 12:16:33
